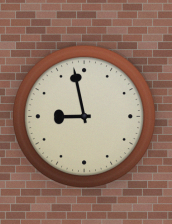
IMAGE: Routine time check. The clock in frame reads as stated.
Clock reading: 8:58
